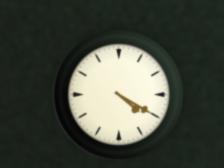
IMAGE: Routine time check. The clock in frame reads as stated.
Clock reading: 4:20
